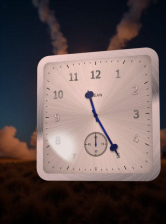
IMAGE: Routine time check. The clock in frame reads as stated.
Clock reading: 11:25
